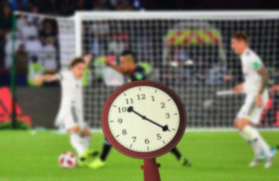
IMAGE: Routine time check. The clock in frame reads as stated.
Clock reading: 10:21
